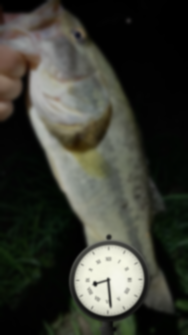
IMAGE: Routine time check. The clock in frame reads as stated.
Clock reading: 8:29
